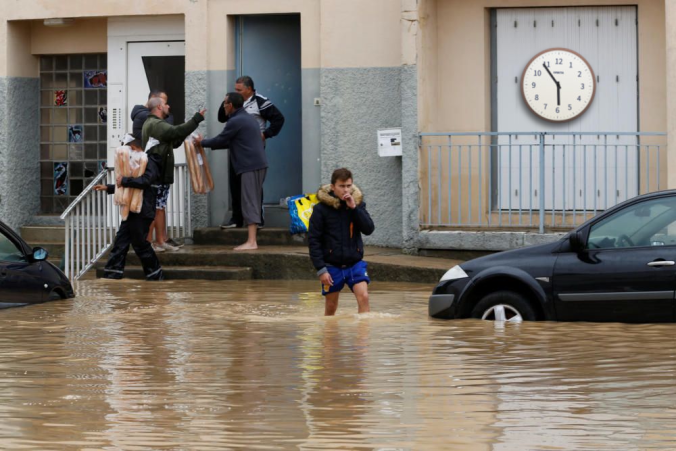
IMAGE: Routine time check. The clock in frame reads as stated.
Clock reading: 5:54
